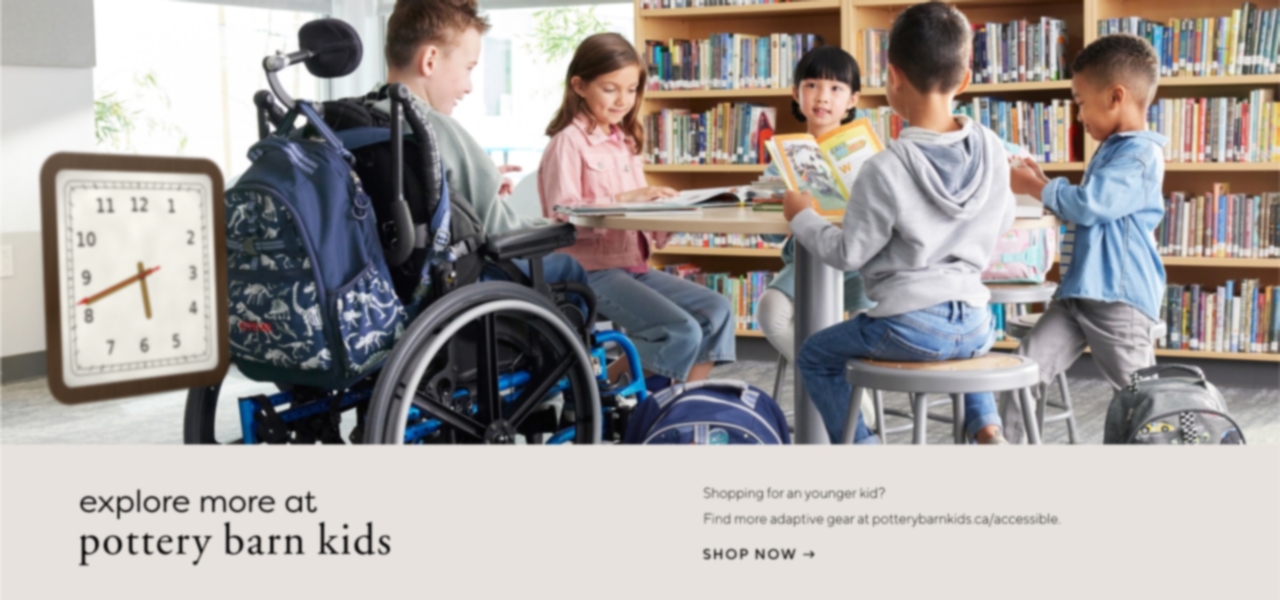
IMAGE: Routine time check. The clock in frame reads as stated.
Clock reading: 5:41:42
